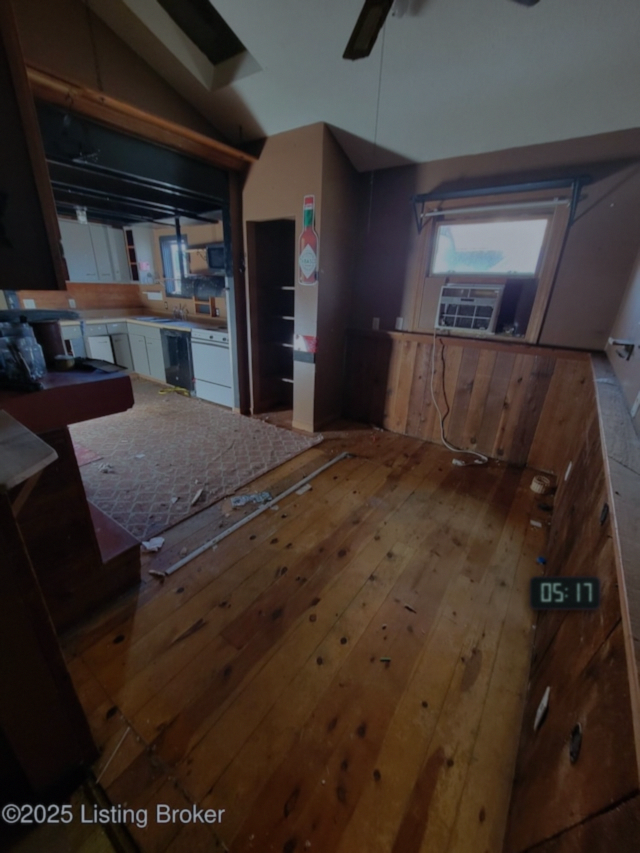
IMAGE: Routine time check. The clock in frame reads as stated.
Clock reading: 5:17
